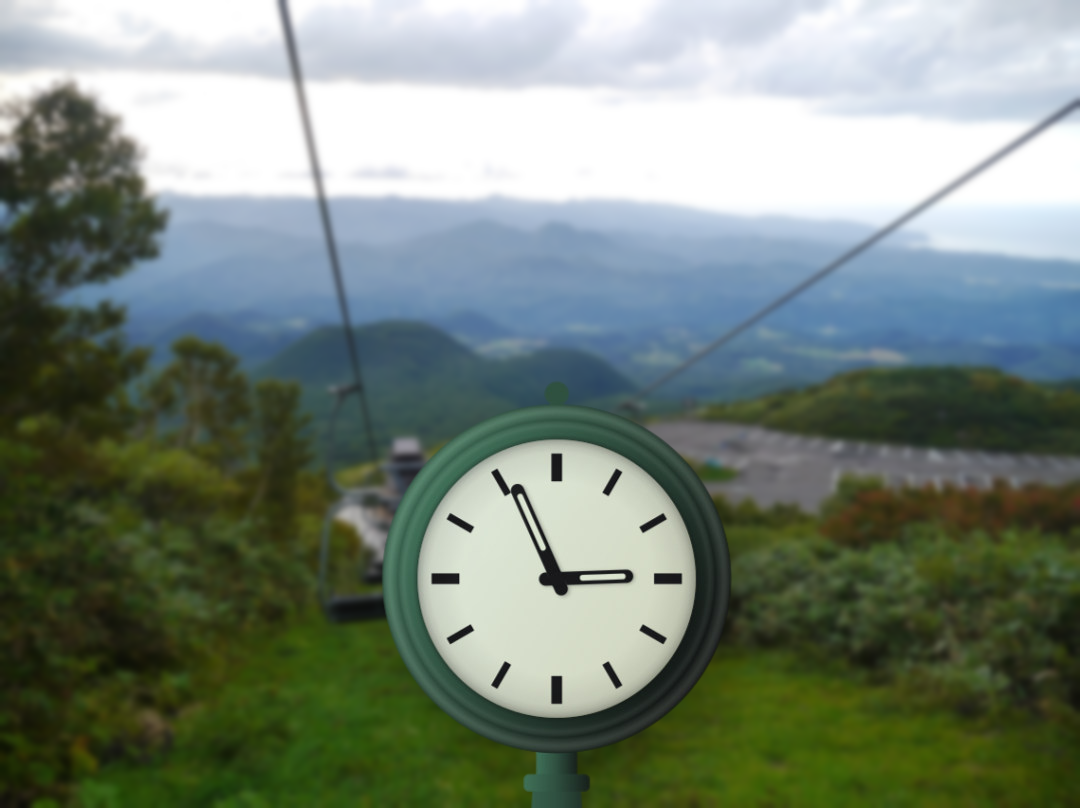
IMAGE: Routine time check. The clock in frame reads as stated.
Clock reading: 2:56
